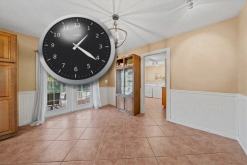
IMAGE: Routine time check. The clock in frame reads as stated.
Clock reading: 1:21
